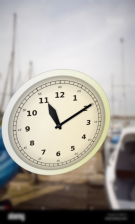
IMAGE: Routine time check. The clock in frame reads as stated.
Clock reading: 11:10
